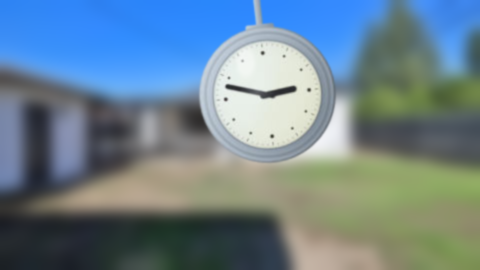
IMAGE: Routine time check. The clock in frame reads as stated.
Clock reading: 2:48
